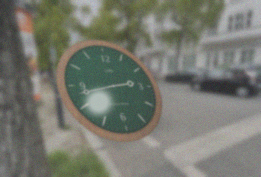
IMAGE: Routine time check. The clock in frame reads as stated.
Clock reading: 2:43
